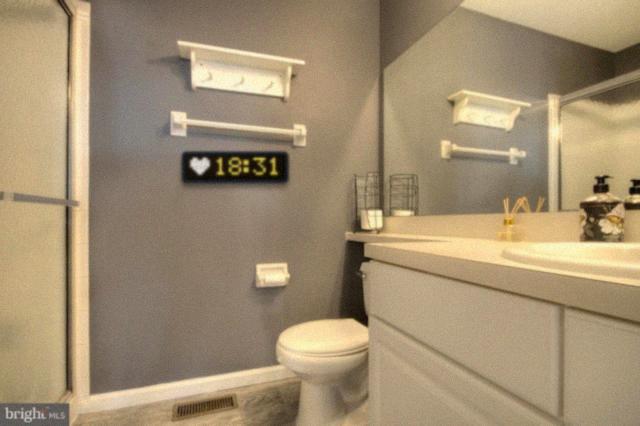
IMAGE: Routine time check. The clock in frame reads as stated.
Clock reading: 18:31
